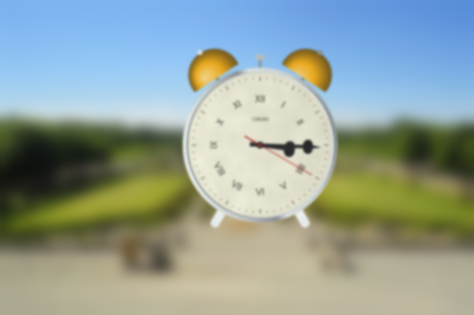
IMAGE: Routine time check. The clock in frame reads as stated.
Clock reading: 3:15:20
